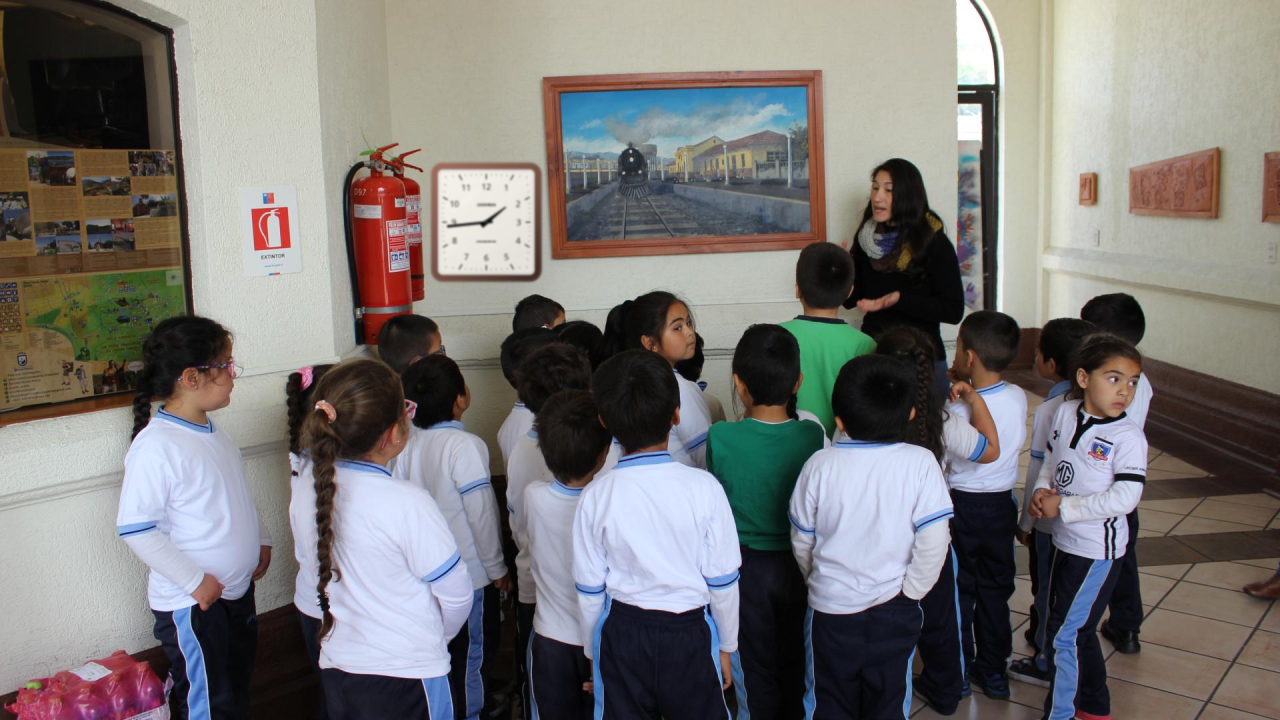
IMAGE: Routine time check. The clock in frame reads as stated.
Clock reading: 1:44
